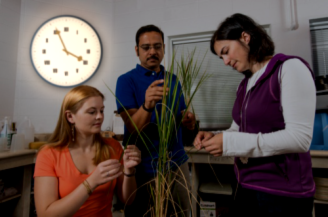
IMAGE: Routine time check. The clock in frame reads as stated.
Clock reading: 3:56
